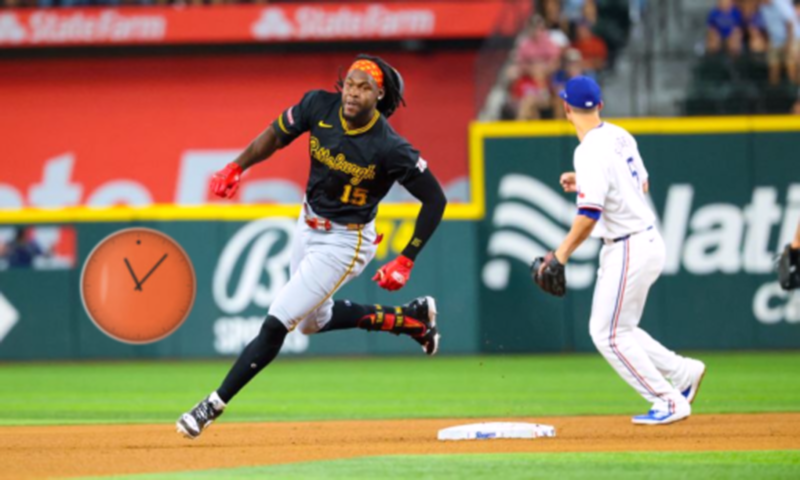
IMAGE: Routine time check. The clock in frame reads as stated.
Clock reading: 11:07
